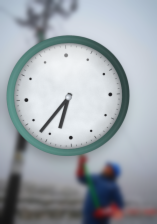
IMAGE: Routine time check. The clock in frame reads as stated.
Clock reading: 6:37
